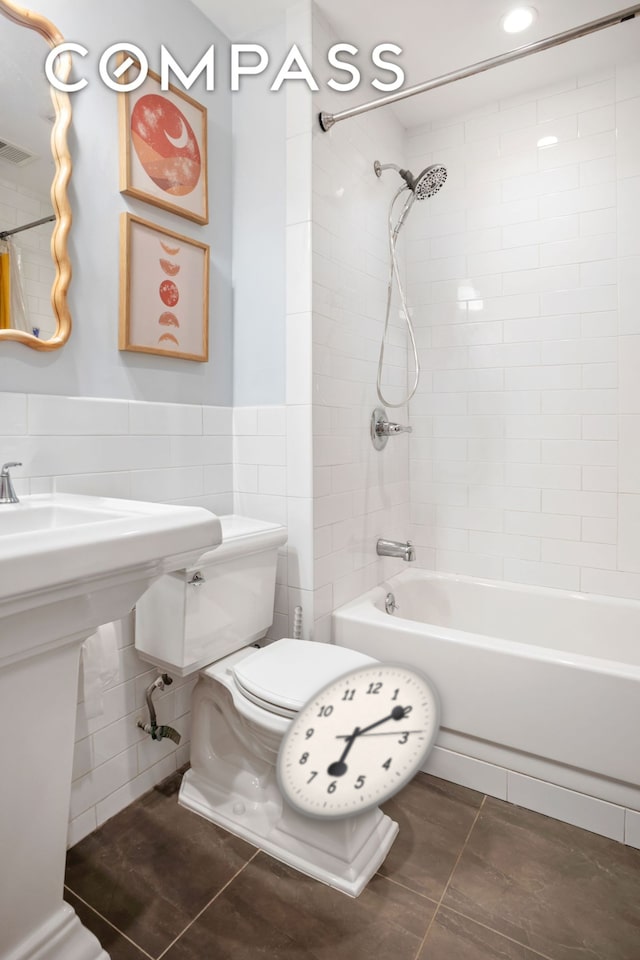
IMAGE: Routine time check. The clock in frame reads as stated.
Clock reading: 6:09:14
